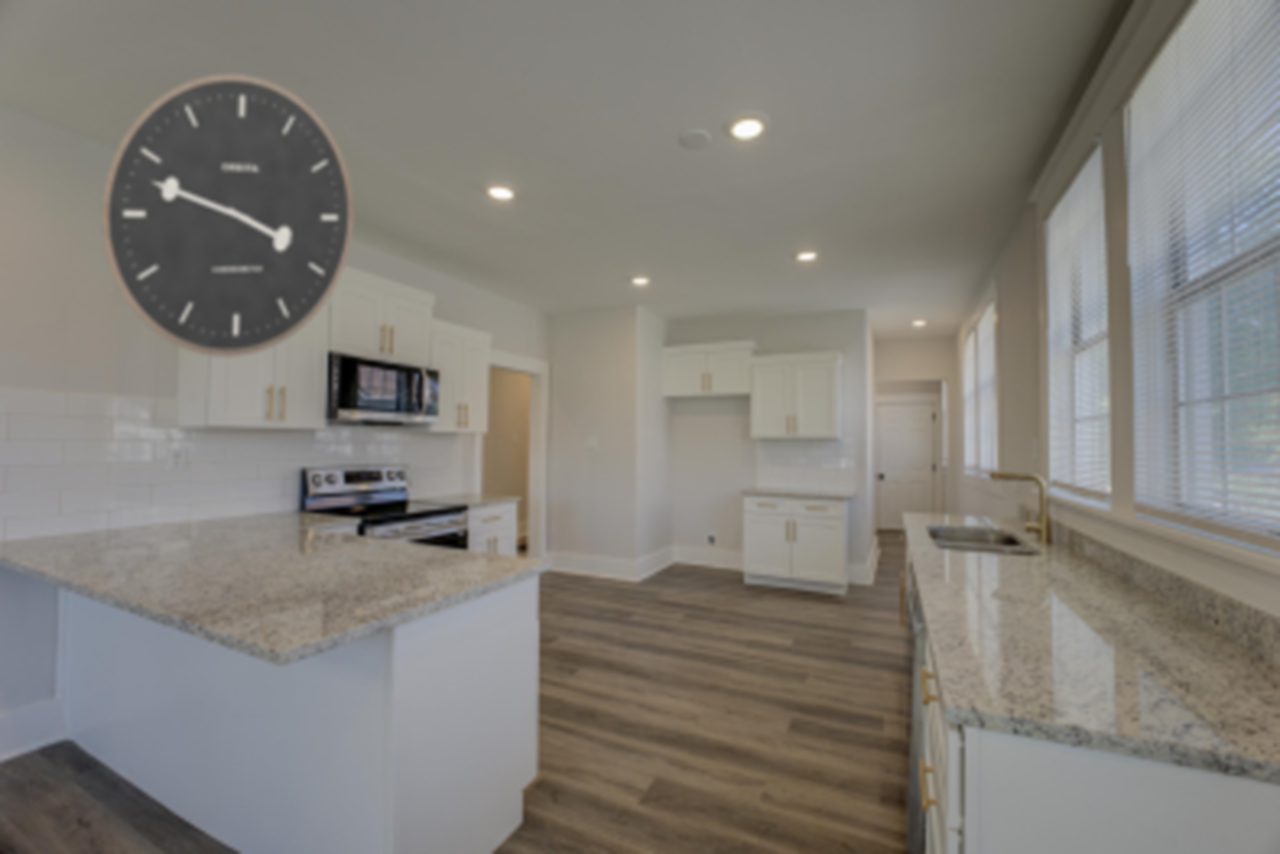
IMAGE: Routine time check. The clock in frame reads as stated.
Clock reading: 3:48
